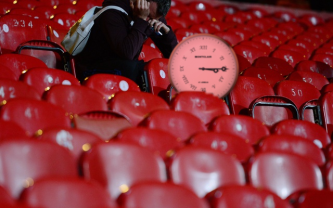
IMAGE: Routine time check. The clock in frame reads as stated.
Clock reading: 3:15
